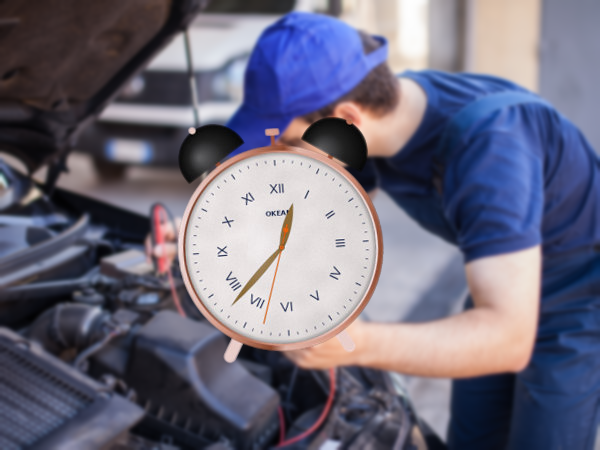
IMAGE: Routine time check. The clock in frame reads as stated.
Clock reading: 12:37:33
